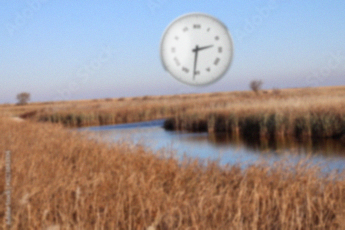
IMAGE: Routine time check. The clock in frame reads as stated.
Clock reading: 2:31
